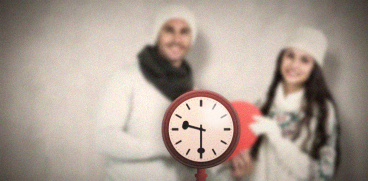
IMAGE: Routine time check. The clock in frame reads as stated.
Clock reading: 9:30
